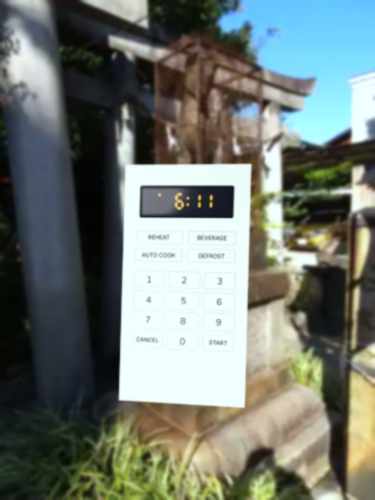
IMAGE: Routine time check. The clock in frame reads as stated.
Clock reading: 6:11
